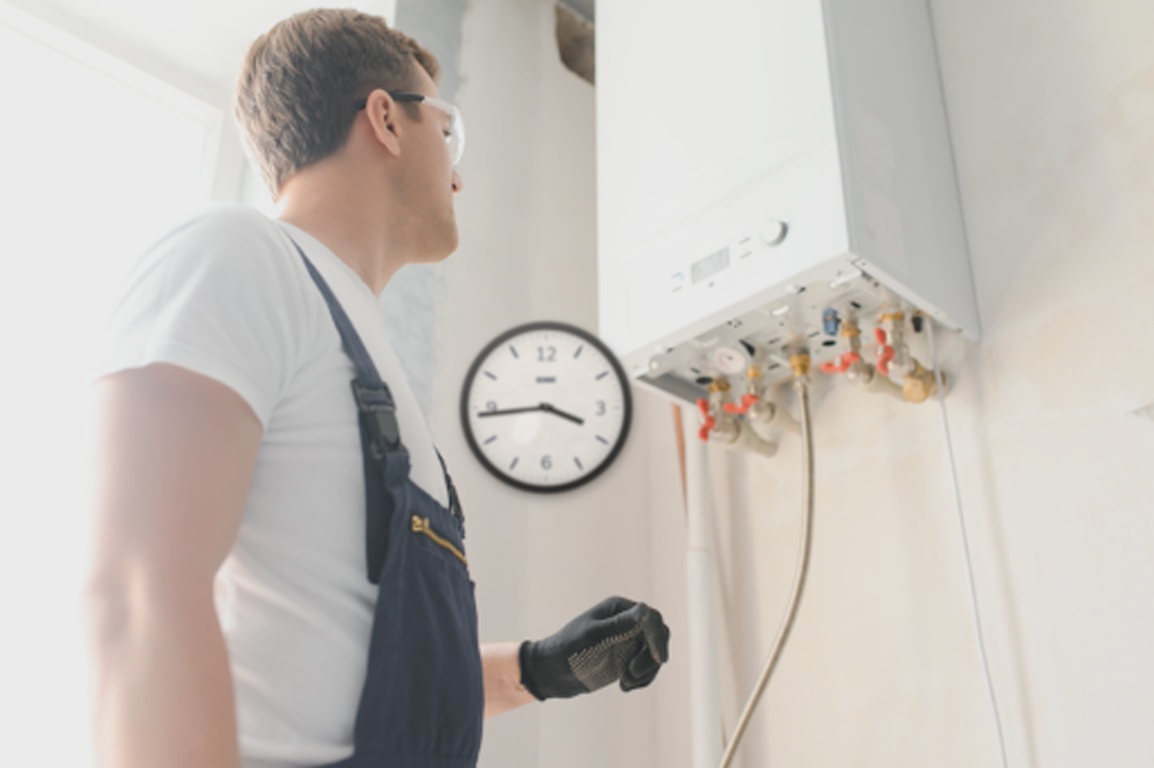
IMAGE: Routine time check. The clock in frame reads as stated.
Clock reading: 3:44
